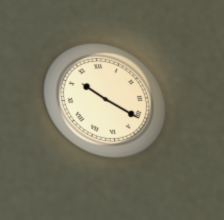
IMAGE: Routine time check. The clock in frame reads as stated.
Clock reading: 10:21
